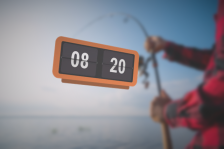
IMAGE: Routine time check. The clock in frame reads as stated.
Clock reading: 8:20
